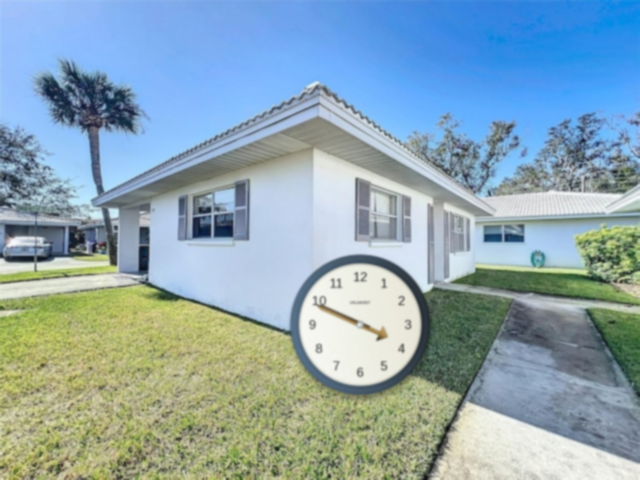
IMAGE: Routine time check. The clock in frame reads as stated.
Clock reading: 3:49
